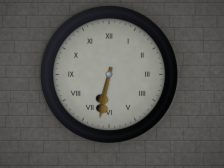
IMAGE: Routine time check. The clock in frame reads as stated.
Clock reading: 6:32
